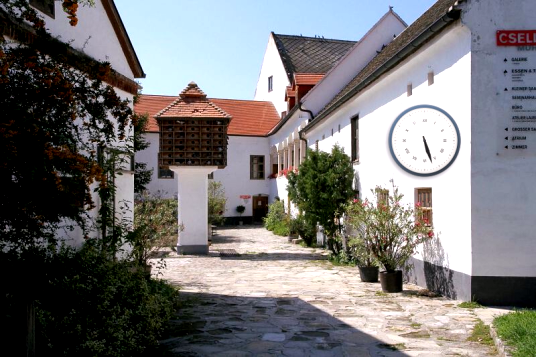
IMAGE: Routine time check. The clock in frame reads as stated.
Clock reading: 5:27
